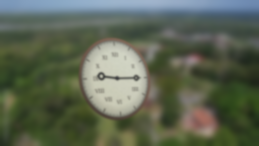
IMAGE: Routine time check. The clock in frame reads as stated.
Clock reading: 9:15
